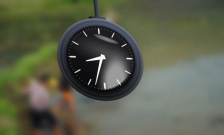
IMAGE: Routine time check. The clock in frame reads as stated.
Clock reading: 8:33
